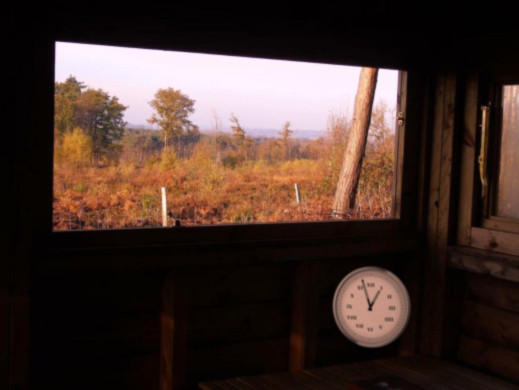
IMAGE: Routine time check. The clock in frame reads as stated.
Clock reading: 12:57
